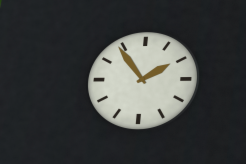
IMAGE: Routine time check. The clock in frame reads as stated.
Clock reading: 1:54
